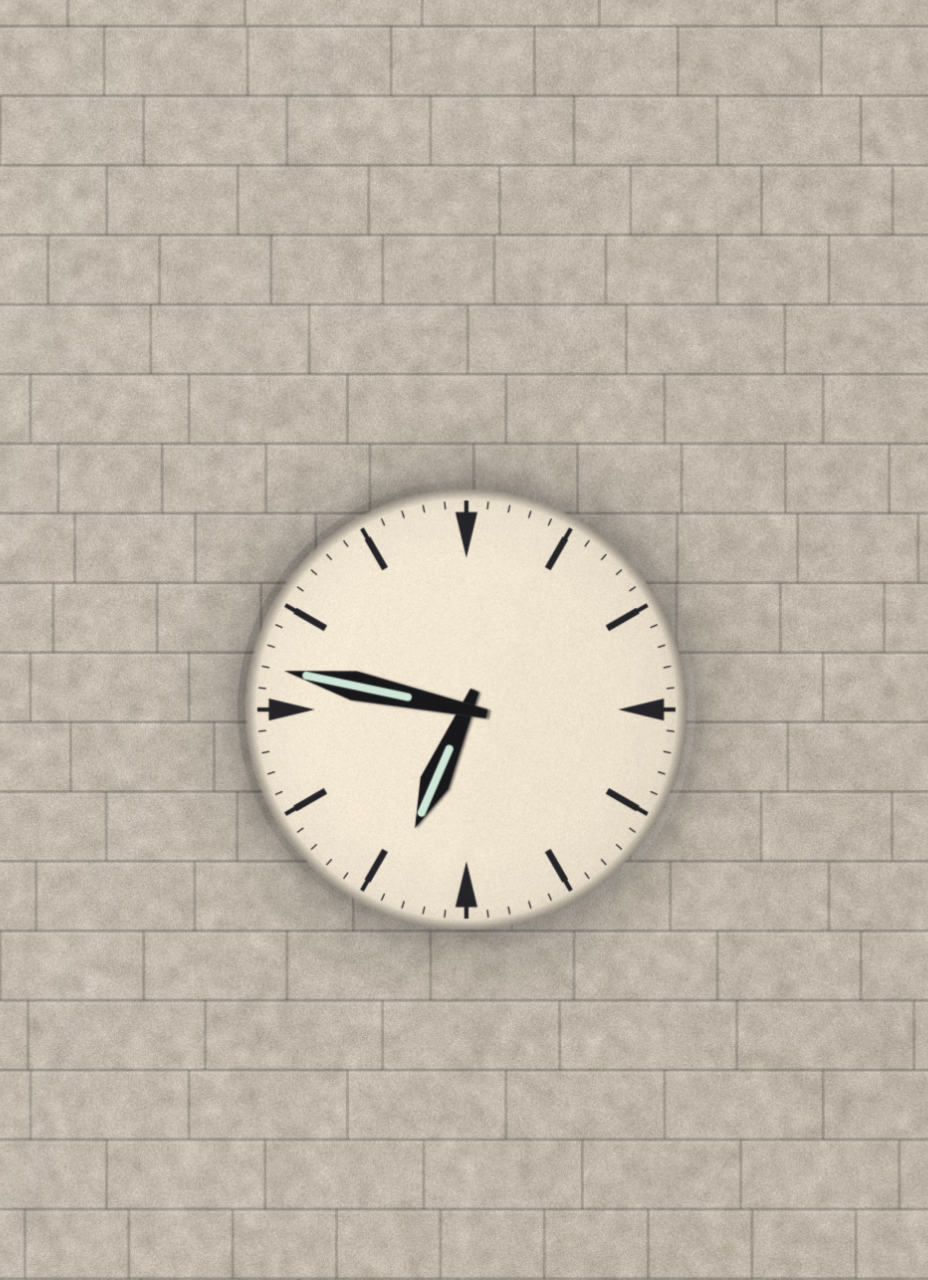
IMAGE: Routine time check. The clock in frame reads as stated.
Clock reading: 6:47
